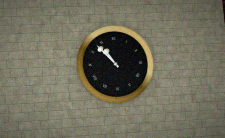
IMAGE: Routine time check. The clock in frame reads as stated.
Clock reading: 10:53
